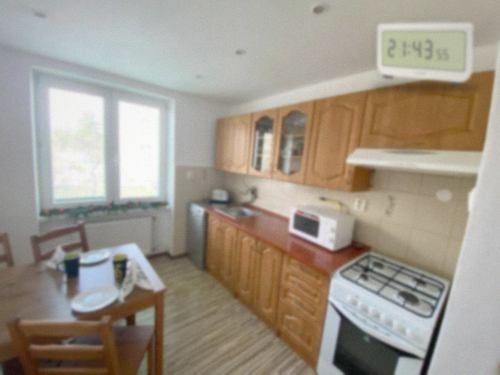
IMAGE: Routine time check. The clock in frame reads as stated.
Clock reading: 21:43
